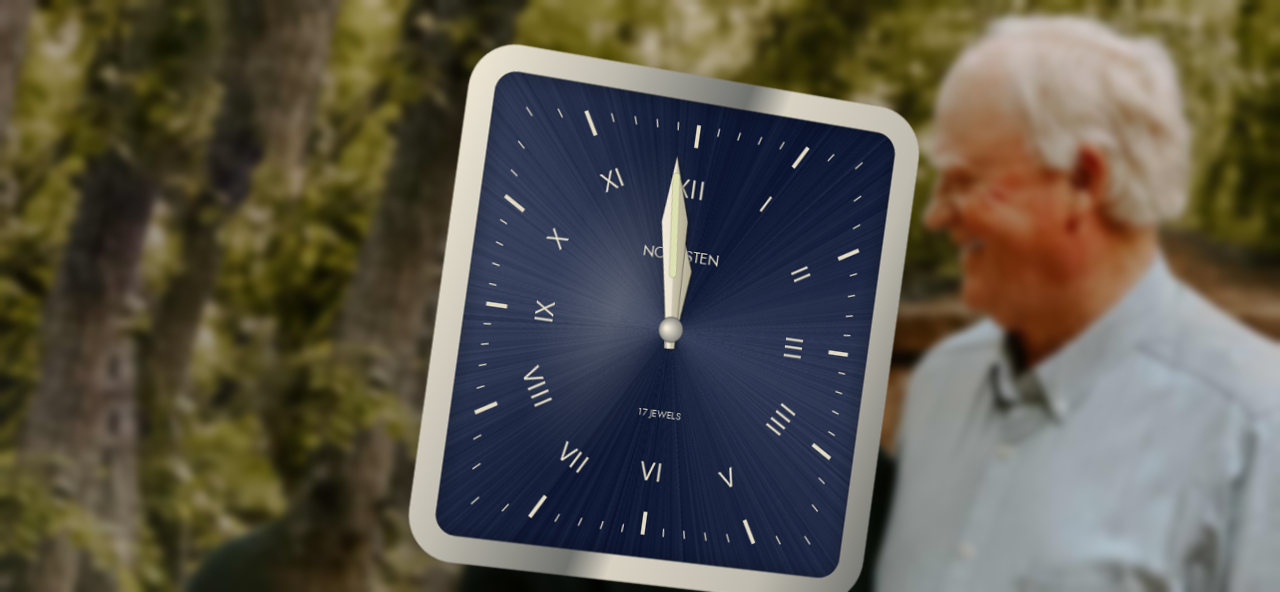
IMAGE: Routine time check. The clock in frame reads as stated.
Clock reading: 11:59
